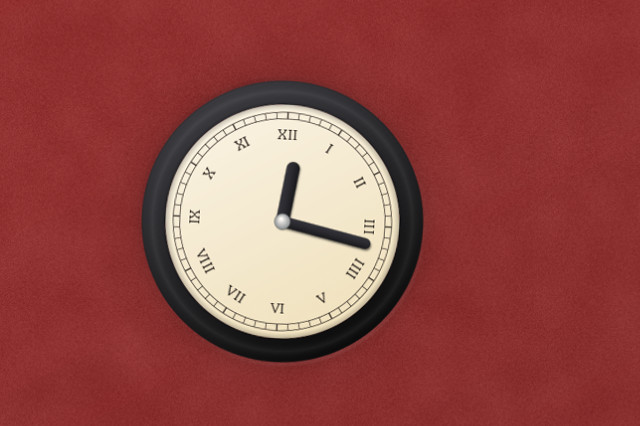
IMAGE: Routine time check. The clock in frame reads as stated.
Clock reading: 12:17
